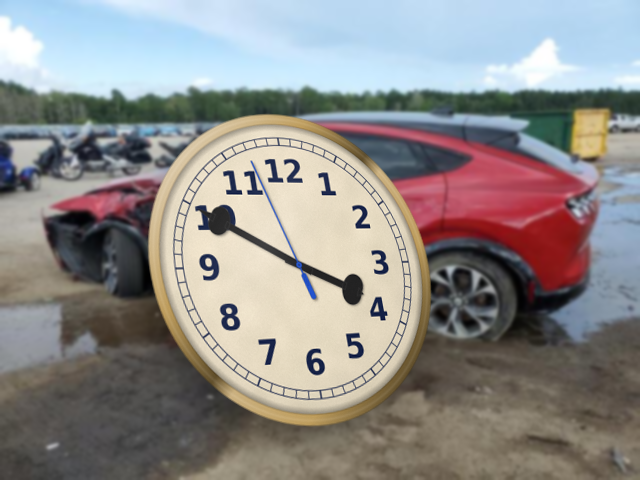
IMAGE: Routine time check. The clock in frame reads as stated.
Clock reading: 3:49:57
